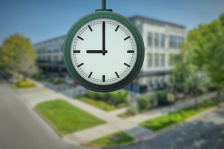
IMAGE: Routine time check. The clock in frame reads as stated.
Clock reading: 9:00
